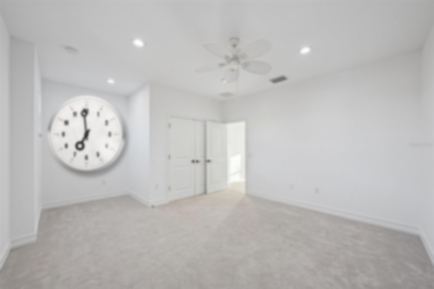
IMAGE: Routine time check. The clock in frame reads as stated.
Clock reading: 6:59
